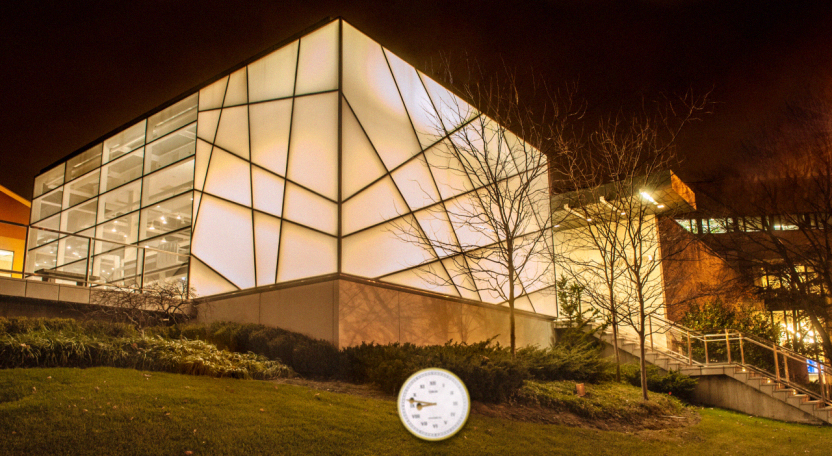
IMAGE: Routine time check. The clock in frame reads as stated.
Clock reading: 8:47
